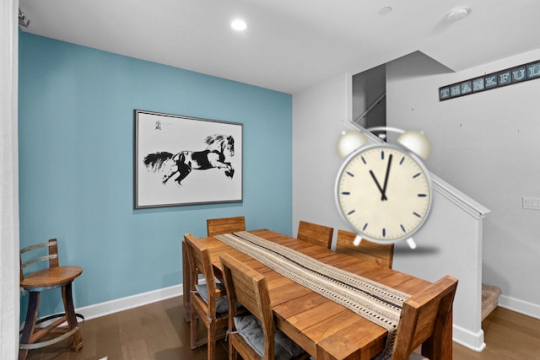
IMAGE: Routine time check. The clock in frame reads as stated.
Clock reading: 11:02
